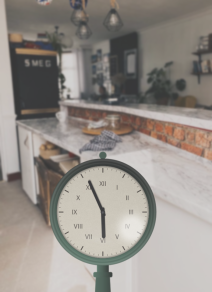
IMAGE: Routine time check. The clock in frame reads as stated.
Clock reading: 5:56
